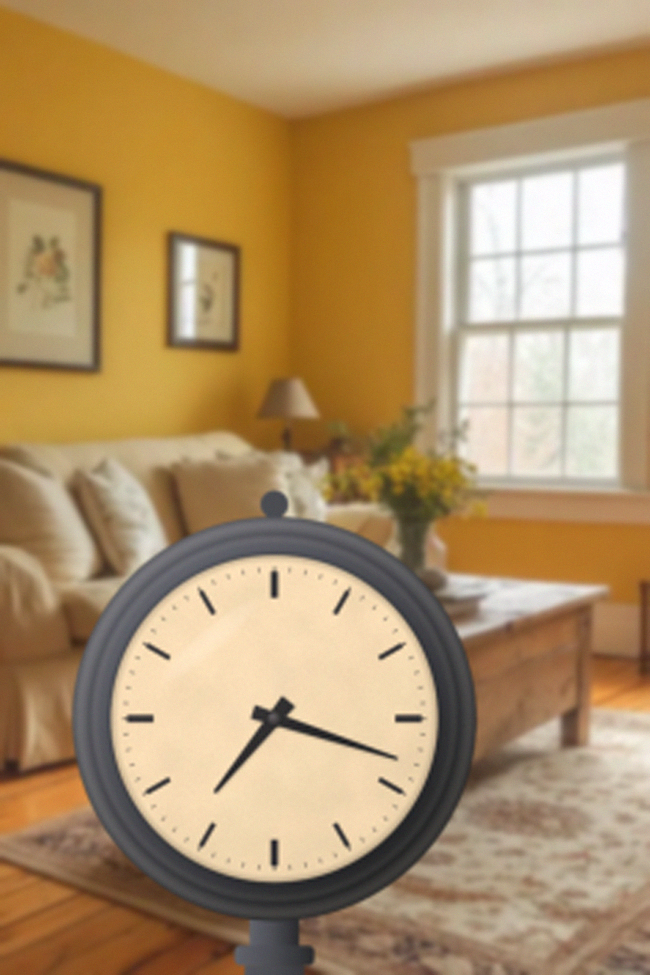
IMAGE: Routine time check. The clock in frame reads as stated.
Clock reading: 7:18
